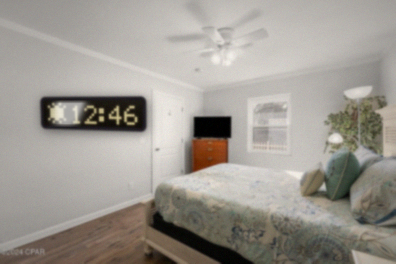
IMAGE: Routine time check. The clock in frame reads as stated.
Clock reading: 12:46
